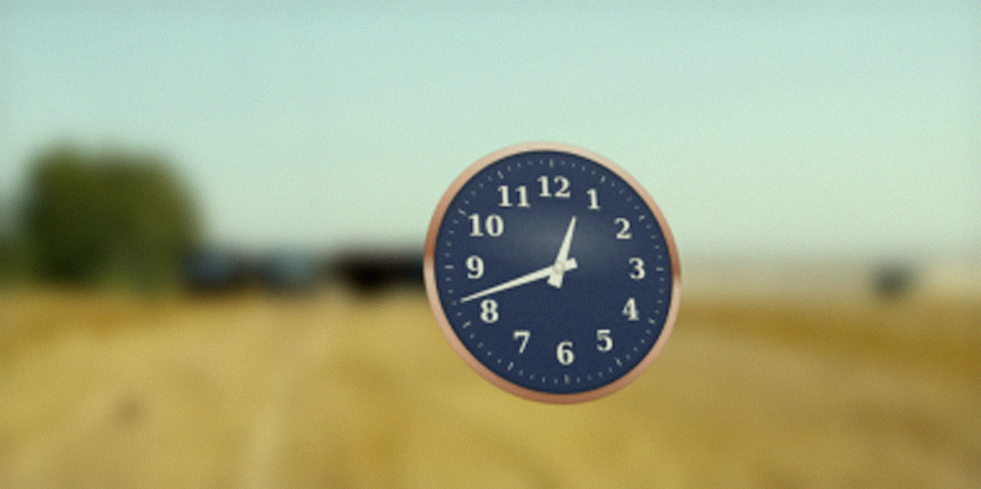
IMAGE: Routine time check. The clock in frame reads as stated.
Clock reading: 12:42
